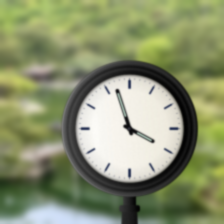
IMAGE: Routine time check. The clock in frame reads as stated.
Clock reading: 3:57
